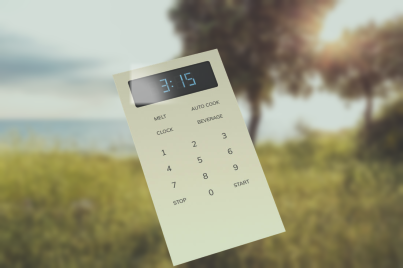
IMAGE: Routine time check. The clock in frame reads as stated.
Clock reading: 3:15
